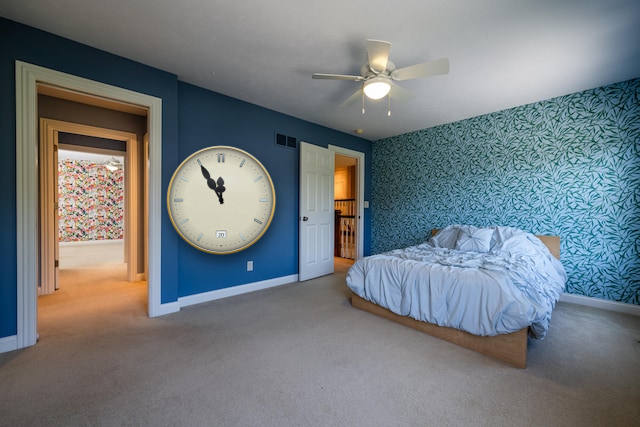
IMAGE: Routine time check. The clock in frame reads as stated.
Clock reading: 11:55
